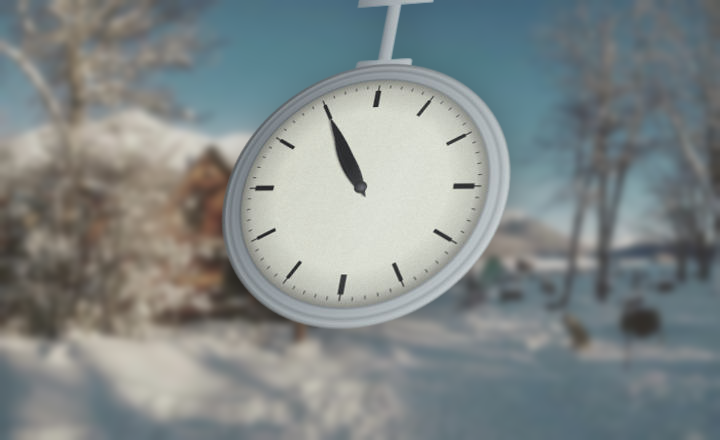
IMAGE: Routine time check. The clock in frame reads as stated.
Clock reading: 10:55
